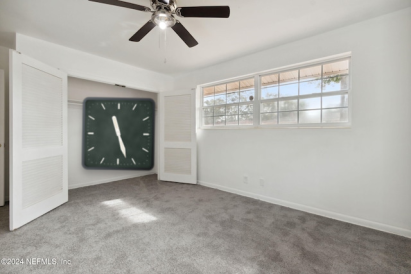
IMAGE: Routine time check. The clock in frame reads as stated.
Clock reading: 11:27
